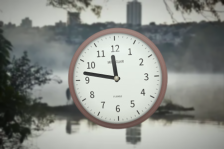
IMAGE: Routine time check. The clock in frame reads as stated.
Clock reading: 11:47
